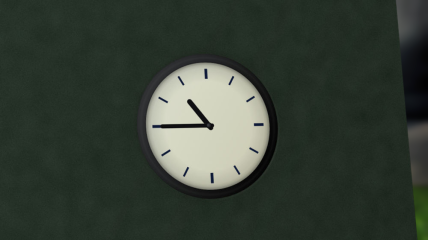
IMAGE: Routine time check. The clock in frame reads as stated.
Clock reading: 10:45
